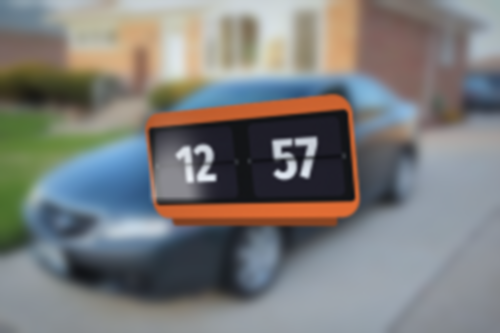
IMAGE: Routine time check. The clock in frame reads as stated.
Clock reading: 12:57
